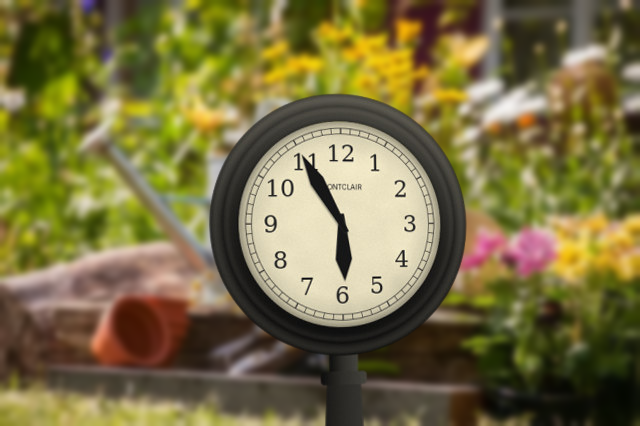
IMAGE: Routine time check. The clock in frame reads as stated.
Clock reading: 5:55
